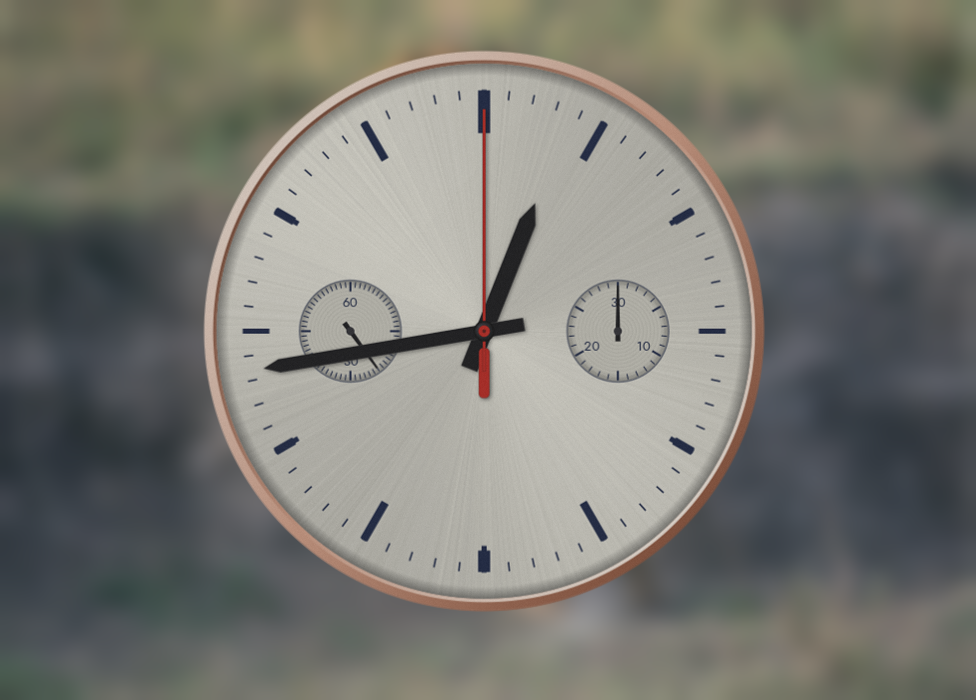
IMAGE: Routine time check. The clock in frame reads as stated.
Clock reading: 12:43:24
